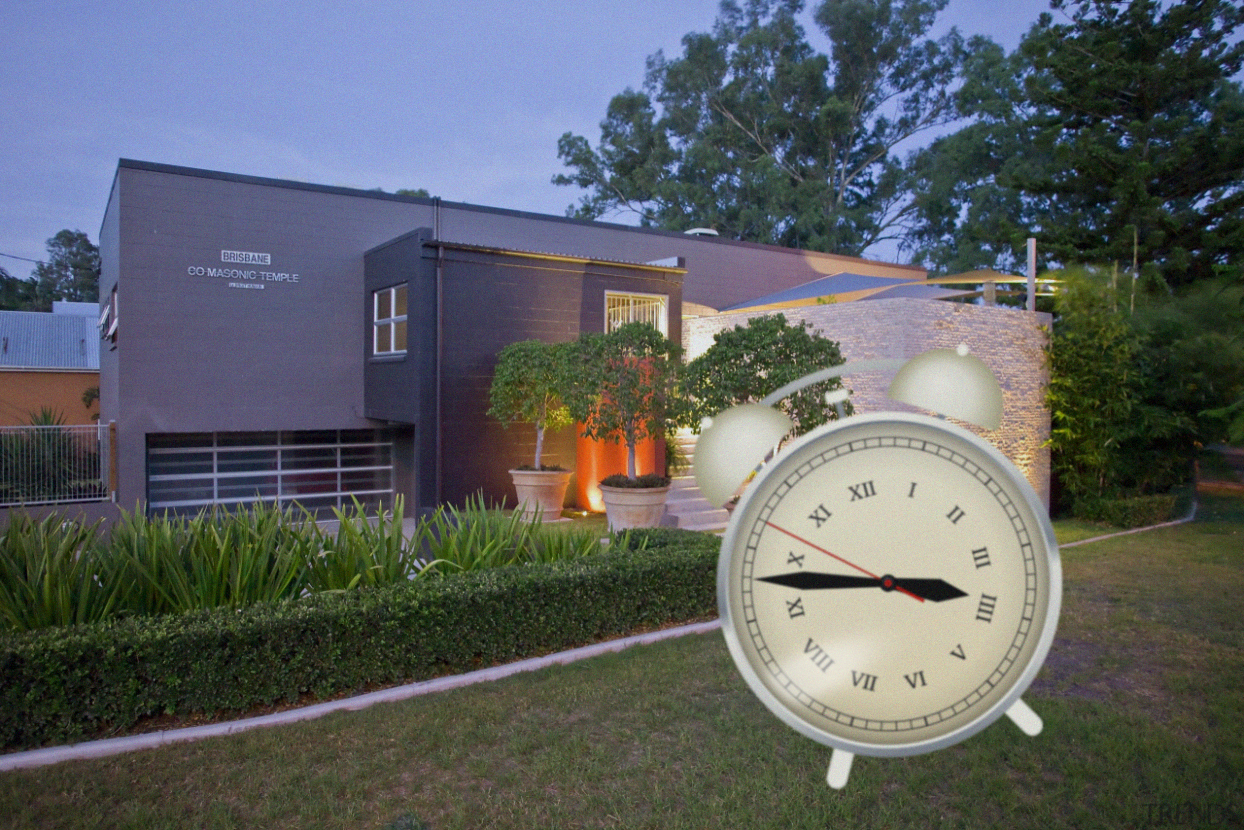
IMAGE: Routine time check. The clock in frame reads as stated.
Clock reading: 3:47:52
